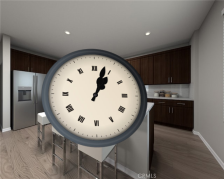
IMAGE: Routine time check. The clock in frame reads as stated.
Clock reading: 1:03
